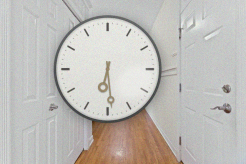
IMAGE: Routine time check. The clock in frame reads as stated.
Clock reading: 6:29
